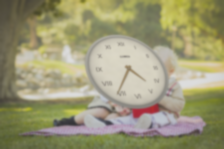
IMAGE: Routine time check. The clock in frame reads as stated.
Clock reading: 4:36
